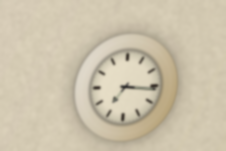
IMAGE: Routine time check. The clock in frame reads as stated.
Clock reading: 7:16
